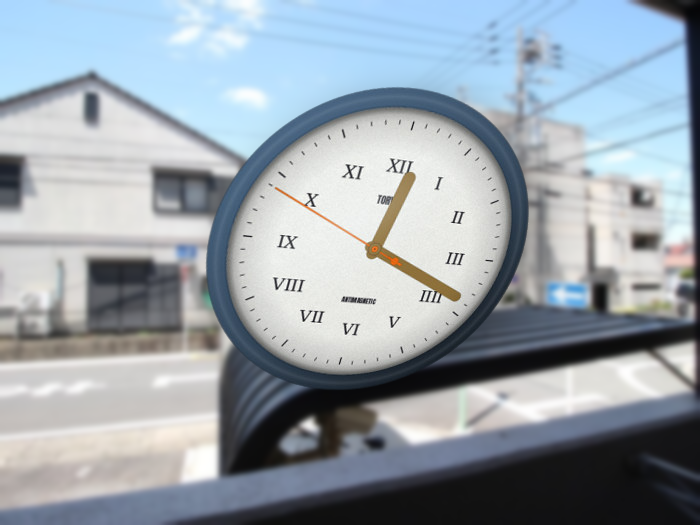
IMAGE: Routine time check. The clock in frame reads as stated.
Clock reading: 12:18:49
